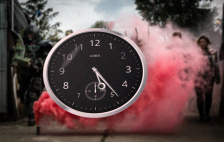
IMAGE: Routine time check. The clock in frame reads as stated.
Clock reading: 5:24
